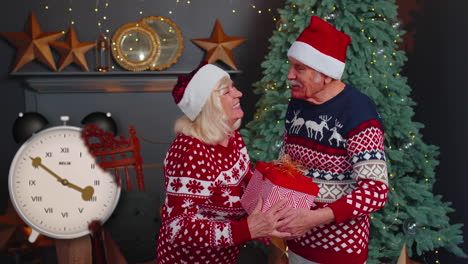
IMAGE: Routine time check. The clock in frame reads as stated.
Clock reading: 3:51
